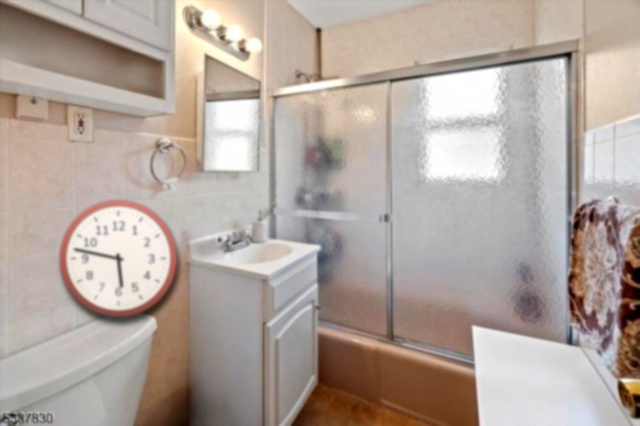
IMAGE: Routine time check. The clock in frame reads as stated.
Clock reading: 5:47
